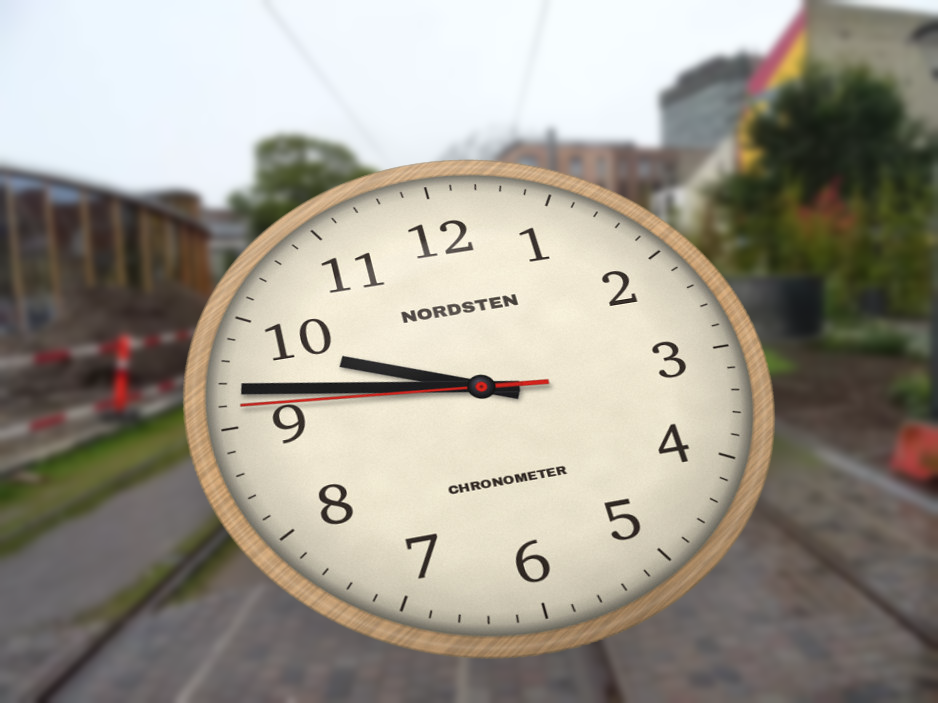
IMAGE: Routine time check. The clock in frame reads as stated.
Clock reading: 9:46:46
